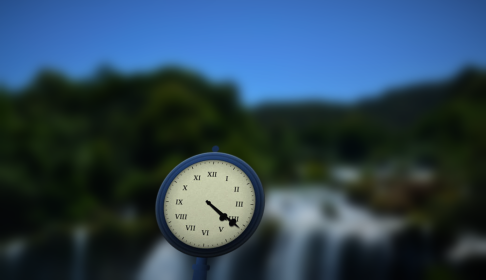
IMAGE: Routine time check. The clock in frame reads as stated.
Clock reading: 4:21
